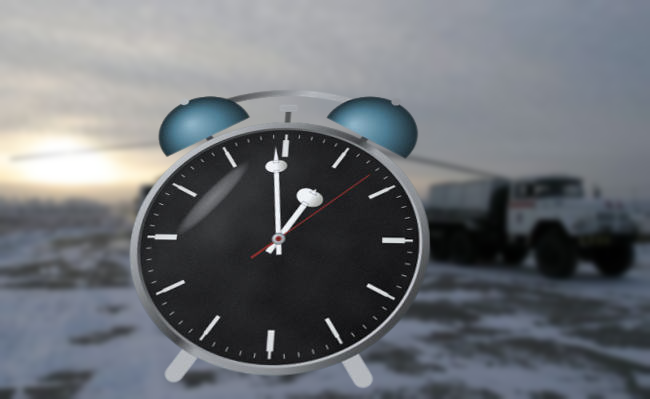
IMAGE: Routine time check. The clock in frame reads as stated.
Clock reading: 12:59:08
